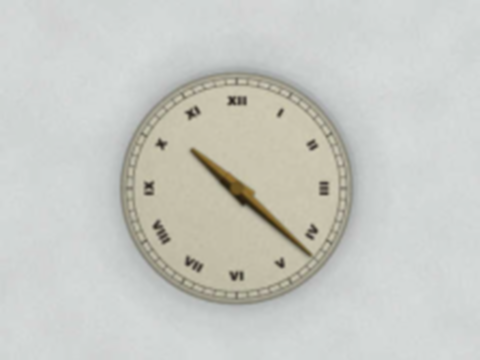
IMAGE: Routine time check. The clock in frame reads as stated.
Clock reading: 10:22
